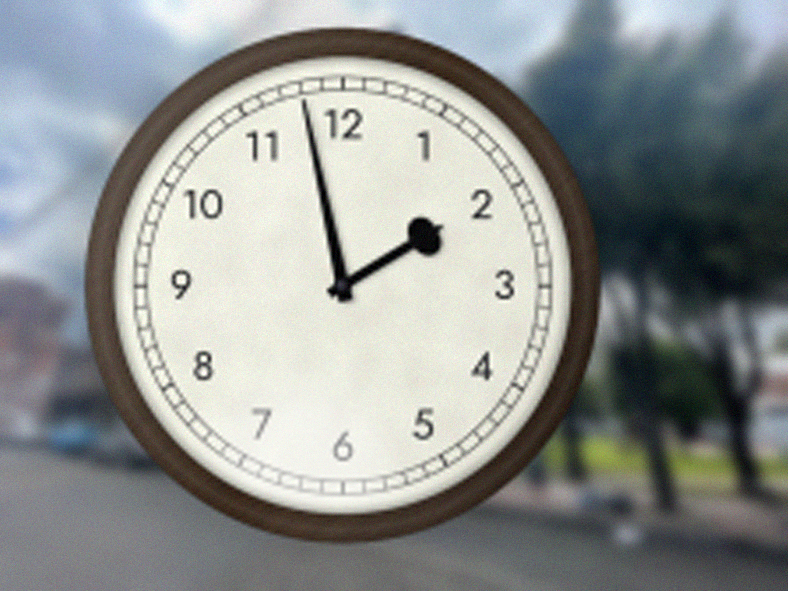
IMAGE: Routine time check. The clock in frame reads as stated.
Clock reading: 1:58
